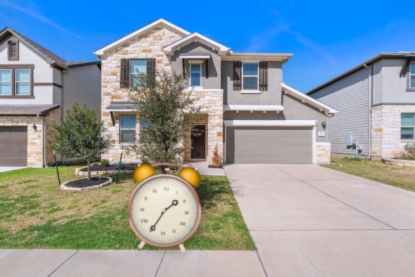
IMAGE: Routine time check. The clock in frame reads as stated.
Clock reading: 1:35
